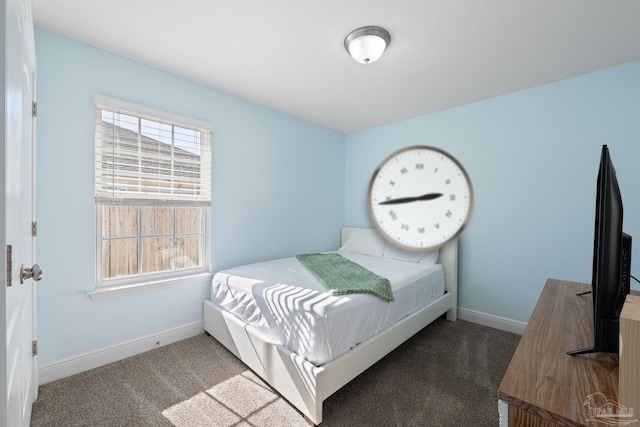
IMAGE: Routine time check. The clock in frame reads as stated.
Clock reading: 2:44
